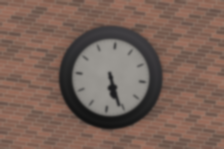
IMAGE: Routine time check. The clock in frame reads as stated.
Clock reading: 5:26
